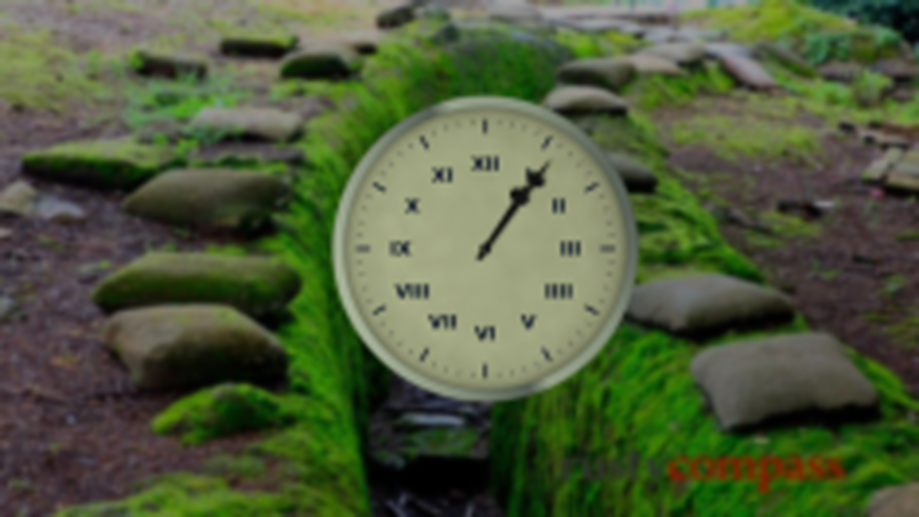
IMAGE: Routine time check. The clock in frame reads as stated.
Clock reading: 1:06
